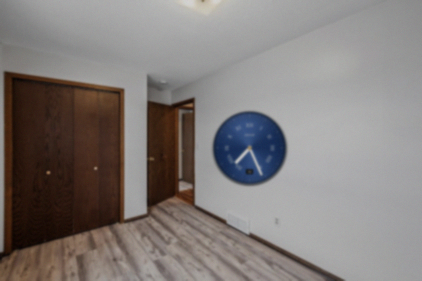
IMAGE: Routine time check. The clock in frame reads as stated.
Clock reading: 7:26
